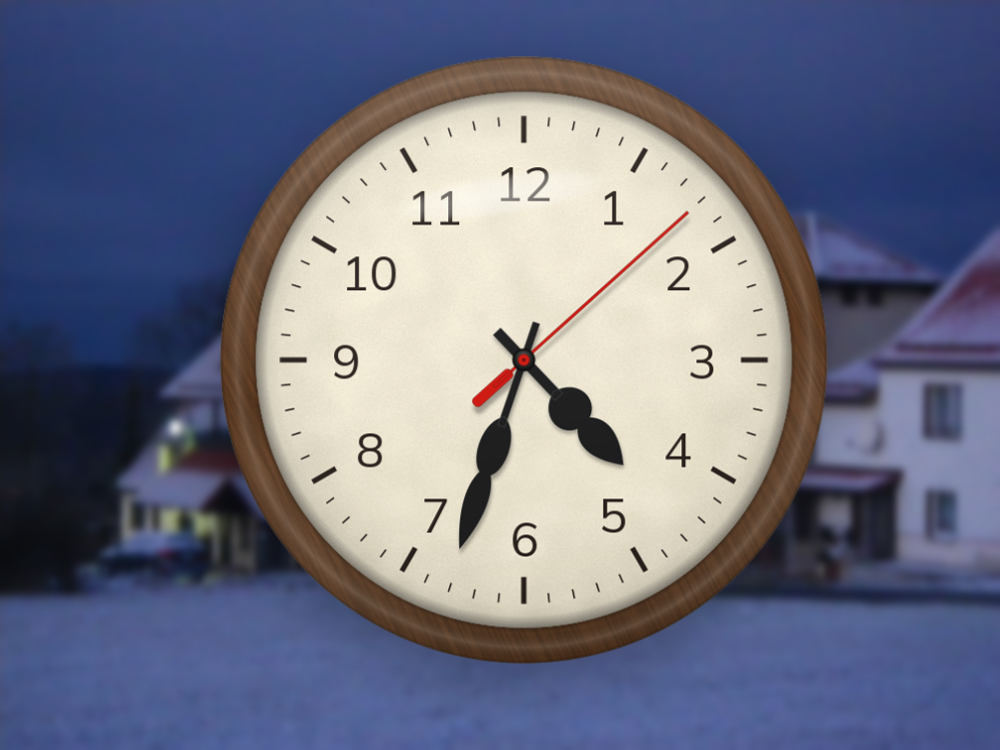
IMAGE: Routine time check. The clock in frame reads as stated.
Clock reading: 4:33:08
